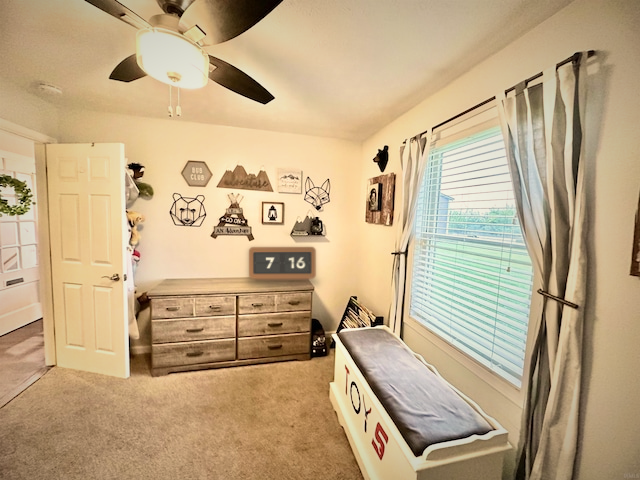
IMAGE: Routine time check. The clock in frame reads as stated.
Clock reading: 7:16
